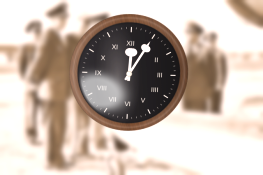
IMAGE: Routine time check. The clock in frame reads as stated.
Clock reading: 12:05
